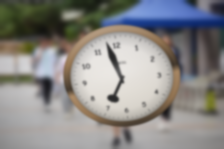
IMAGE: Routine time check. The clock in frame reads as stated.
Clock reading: 6:58
